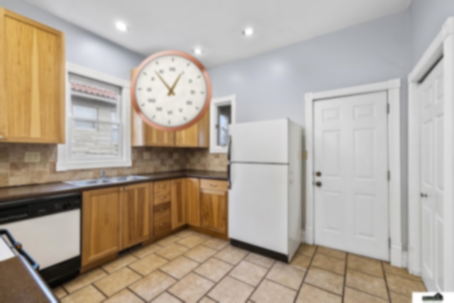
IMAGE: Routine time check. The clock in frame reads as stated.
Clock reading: 12:53
